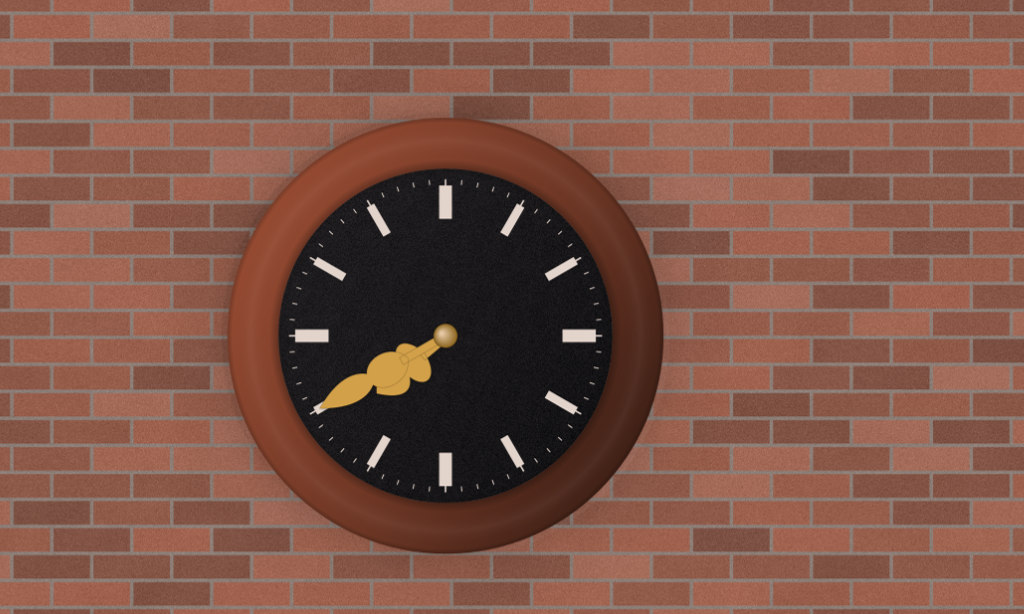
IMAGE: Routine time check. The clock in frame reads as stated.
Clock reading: 7:40
